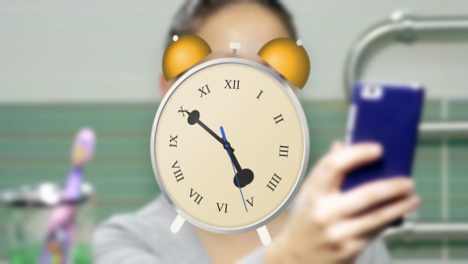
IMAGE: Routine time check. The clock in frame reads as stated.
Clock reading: 4:50:26
